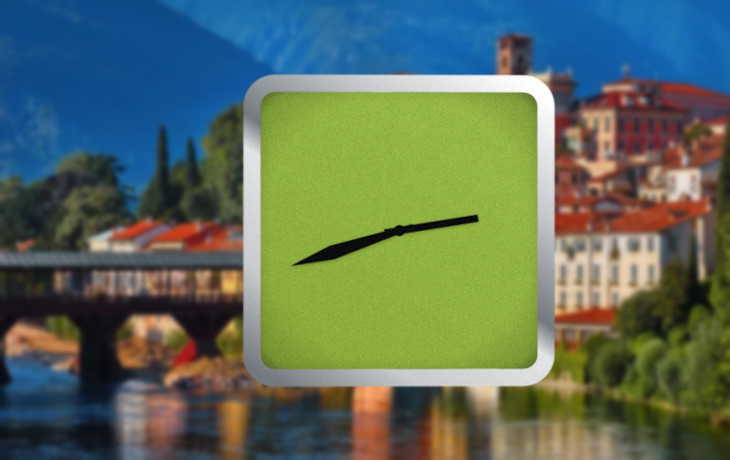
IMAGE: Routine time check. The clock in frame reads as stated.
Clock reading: 2:42
